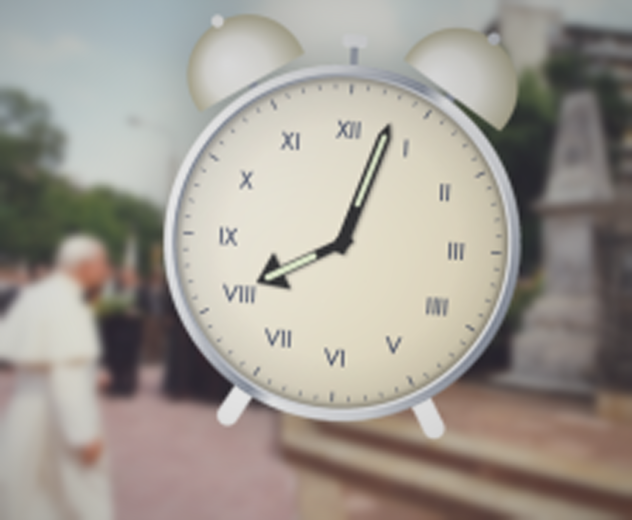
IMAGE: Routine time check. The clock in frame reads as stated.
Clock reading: 8:03
